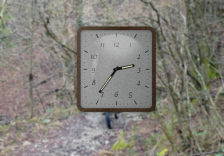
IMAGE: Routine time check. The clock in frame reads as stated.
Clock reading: 2:36
